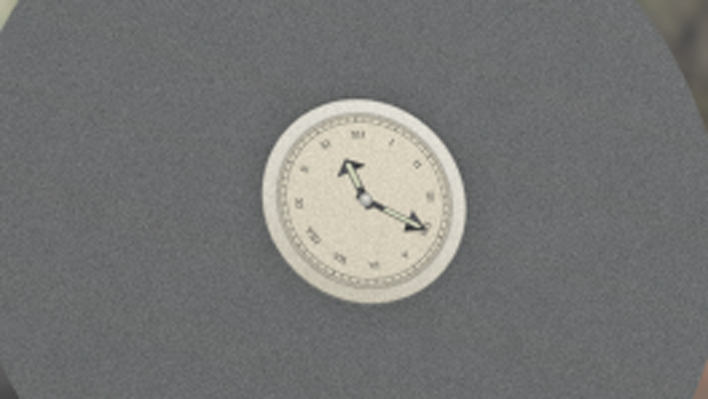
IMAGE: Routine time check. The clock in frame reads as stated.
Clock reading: 11:20
